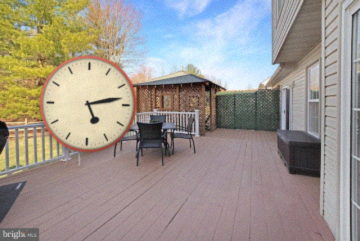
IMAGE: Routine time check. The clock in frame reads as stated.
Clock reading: 5:13
